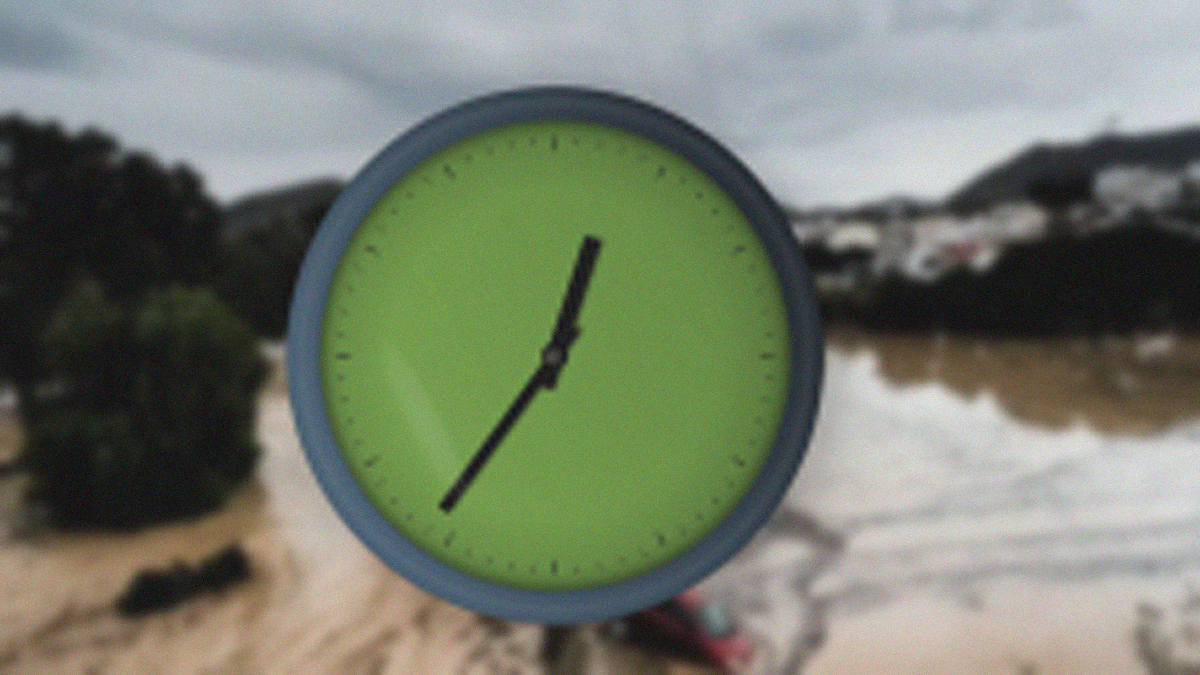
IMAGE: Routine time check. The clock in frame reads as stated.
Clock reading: 12:36
